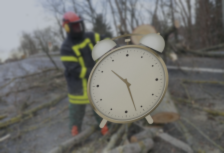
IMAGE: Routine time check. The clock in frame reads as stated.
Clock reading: 10:27
